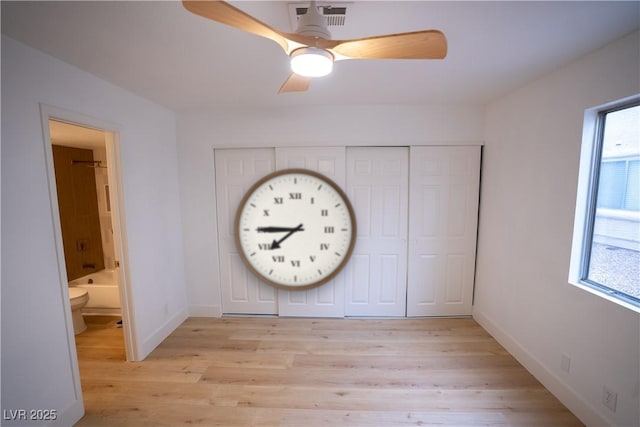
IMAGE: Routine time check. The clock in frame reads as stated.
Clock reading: 7:45
